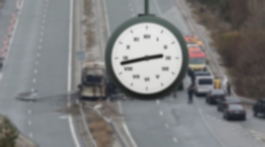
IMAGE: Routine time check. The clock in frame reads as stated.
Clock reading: 2:43
